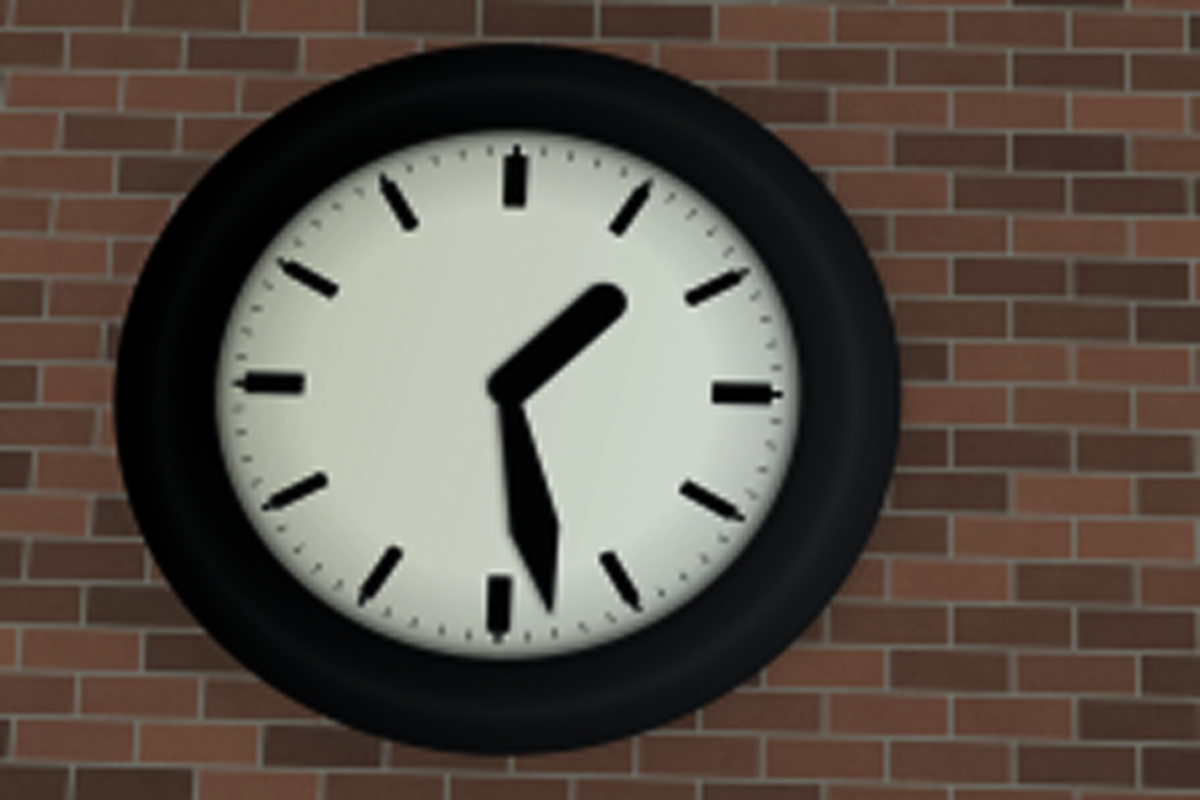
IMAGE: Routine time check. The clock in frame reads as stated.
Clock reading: 1:28
